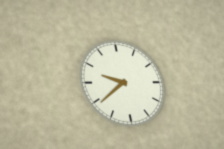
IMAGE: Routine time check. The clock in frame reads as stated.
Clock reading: 9:39
